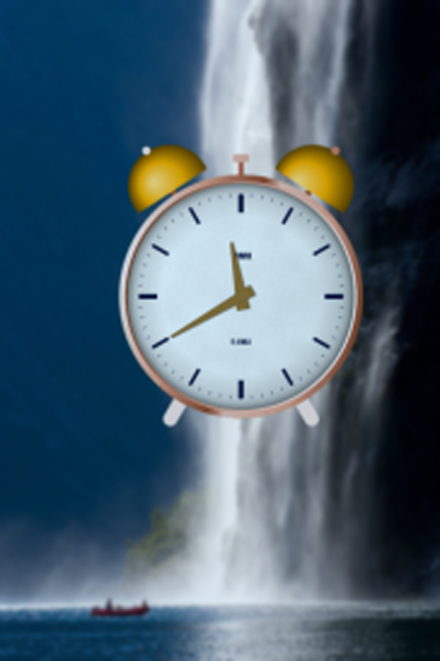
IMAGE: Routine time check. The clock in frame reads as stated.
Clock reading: 11:40
